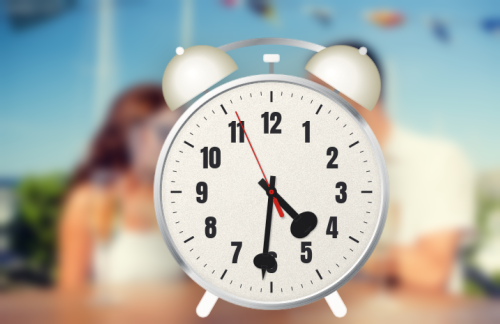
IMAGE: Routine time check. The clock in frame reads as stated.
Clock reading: 4:30:56
